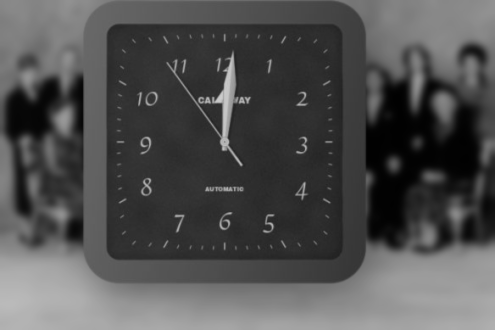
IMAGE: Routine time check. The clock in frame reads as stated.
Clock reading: 12:00:54
